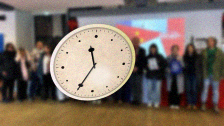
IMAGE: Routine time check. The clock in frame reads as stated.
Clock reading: 11:35
